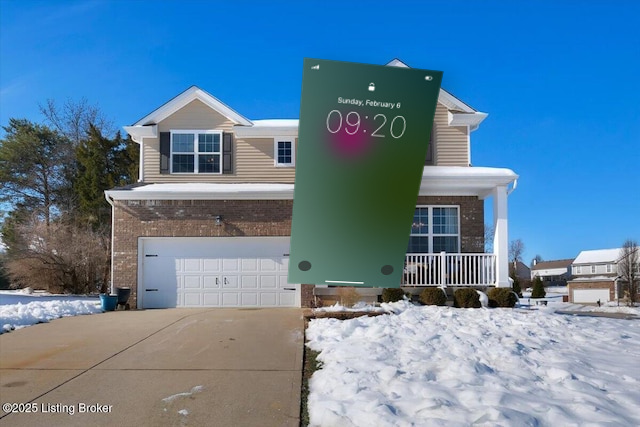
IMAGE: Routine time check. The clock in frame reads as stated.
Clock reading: 9:20
